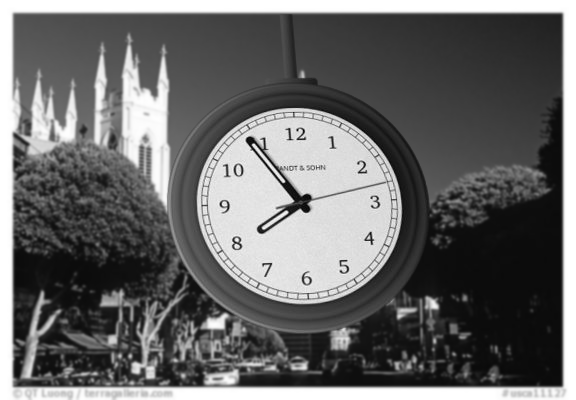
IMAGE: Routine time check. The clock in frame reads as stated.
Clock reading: 7:54:13
